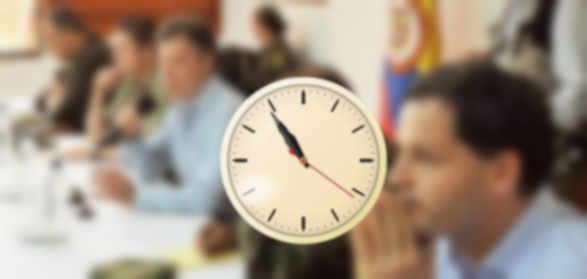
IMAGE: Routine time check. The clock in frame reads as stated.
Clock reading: 10:54:21
